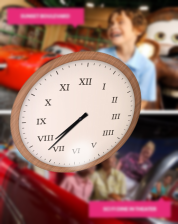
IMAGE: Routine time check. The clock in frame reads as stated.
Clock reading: 7:37
